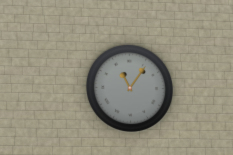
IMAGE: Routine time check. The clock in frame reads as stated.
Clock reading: 11:06
